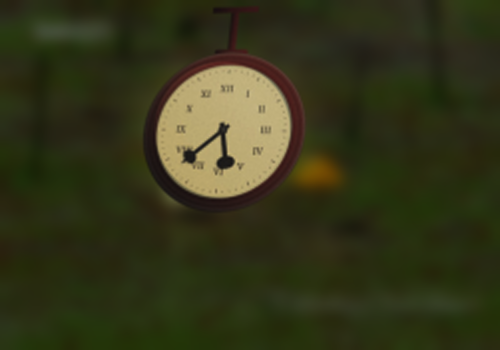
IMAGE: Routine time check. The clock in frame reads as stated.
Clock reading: 5:38
